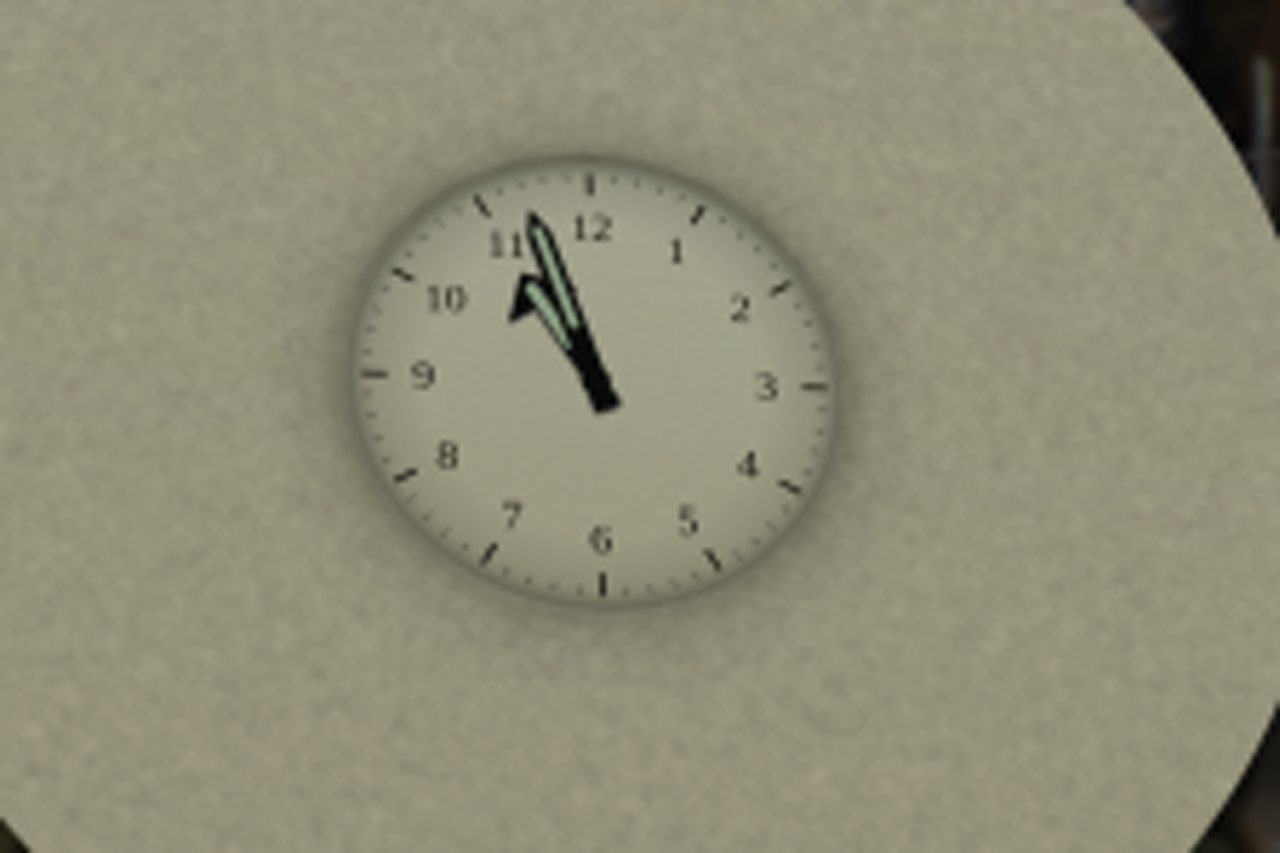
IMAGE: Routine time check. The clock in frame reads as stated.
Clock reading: 10:57
